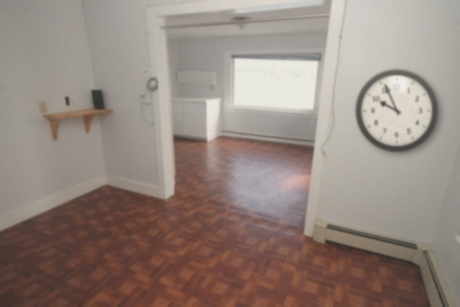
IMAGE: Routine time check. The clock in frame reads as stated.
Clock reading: 9:56
